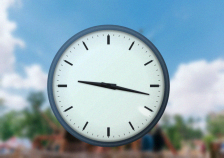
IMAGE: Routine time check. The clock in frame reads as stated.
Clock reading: 9:17
